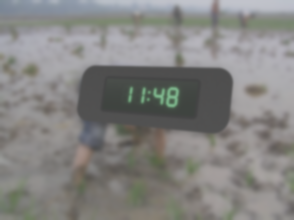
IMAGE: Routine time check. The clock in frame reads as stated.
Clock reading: 11:48
